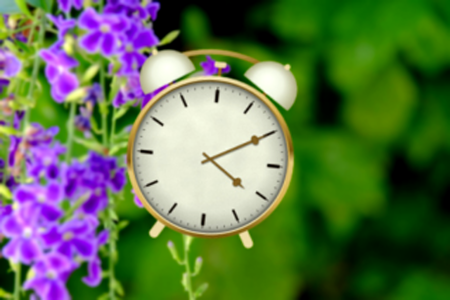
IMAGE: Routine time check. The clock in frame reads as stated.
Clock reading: 4:10
